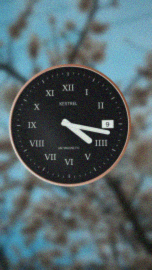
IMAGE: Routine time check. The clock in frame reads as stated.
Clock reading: 4:17
